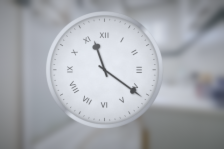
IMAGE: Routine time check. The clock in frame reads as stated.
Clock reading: 11:21
